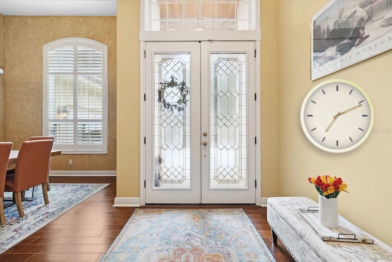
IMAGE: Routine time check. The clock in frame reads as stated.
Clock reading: 7:11
